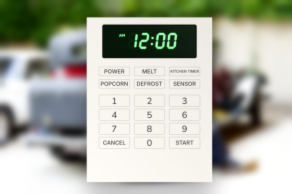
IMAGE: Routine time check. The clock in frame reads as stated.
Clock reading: 12:00
